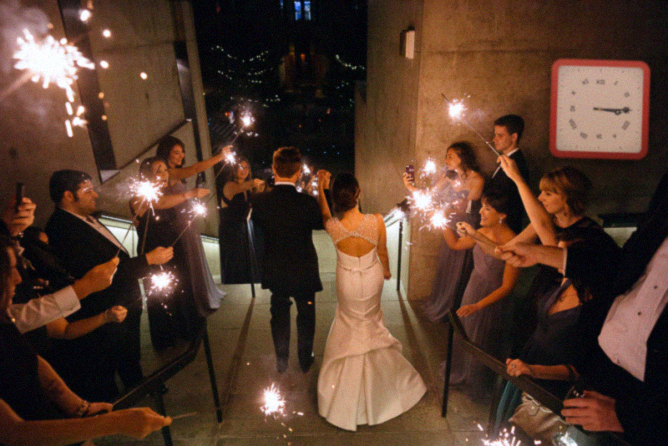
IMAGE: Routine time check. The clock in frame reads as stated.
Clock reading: 3:15
